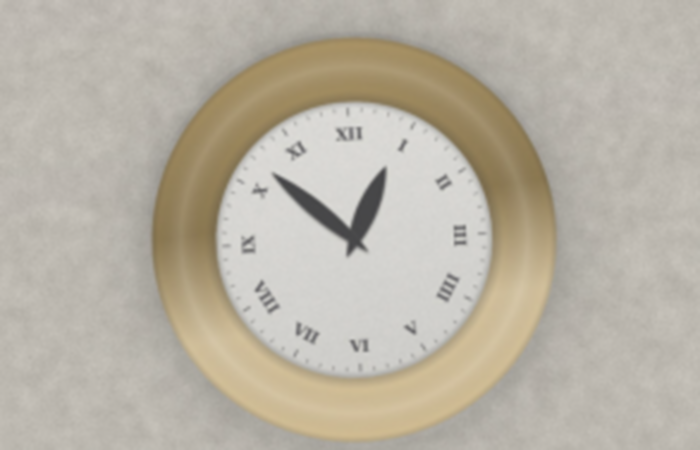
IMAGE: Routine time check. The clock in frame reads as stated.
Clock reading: 12:52
